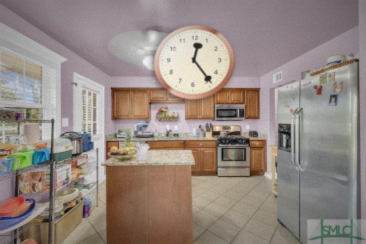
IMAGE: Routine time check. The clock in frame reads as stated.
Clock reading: 12:24
